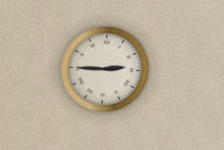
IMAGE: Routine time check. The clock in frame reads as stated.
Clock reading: 2:45
